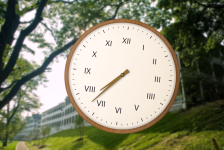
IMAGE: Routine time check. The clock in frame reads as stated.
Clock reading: 7:37
